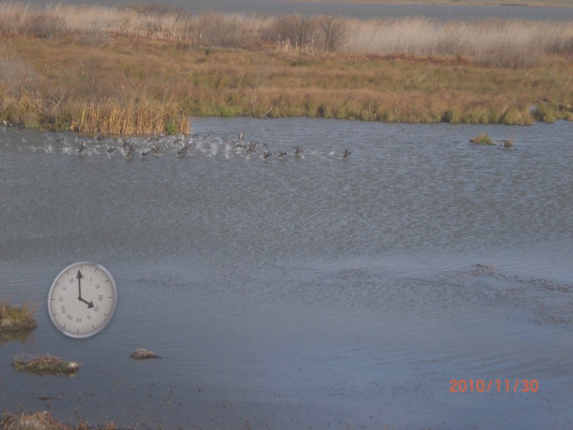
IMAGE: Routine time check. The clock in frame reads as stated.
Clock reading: 3:59
